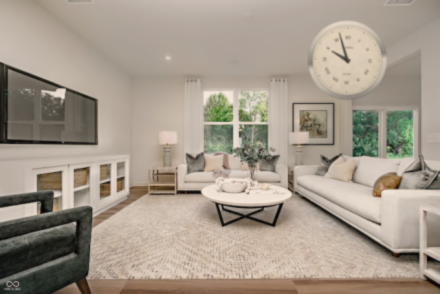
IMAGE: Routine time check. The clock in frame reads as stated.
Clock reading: 9:57
